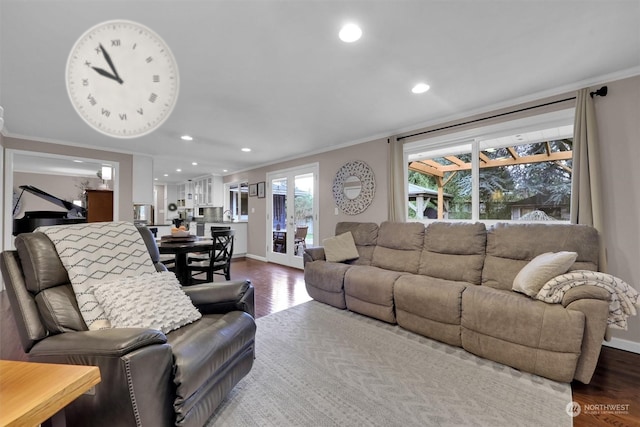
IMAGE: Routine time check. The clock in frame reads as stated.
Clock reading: 9:56
